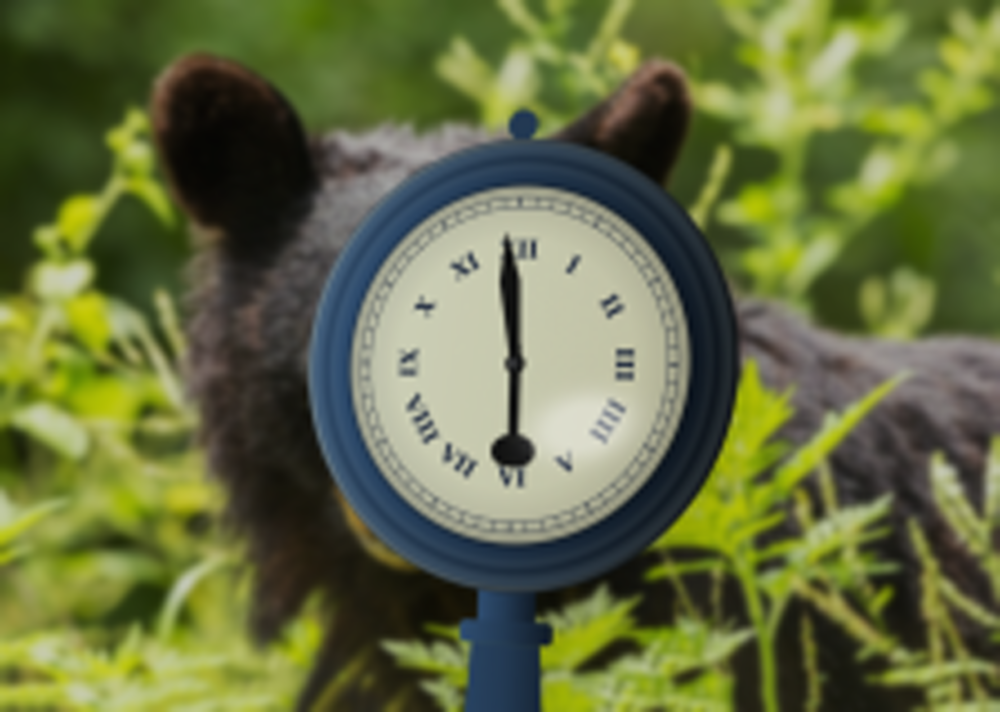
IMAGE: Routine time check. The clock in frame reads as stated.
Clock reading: 5:59
